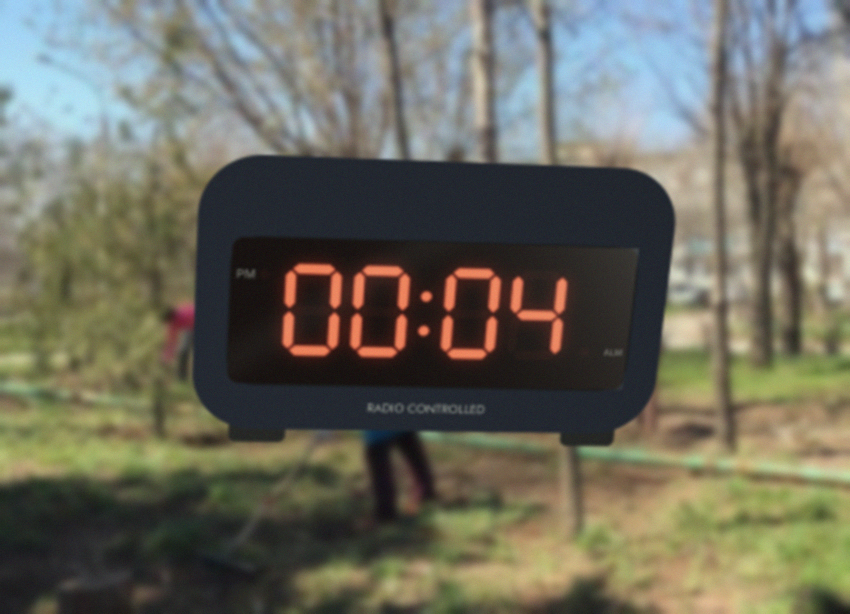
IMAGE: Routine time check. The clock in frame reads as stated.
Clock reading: 0:04
